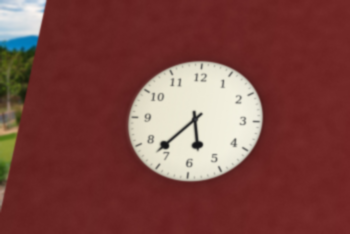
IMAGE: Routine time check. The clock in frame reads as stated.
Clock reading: 5:37
